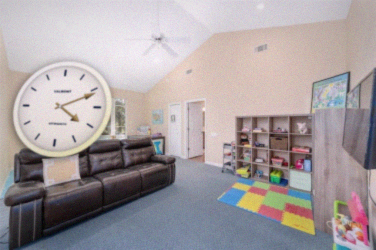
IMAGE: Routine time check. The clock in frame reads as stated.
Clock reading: 4:11
